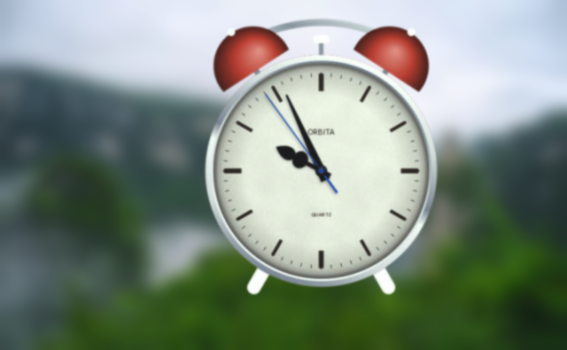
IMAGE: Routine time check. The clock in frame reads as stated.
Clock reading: 9:55:54
